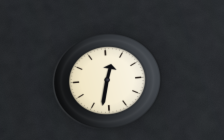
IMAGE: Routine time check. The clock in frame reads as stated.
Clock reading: 12:32
